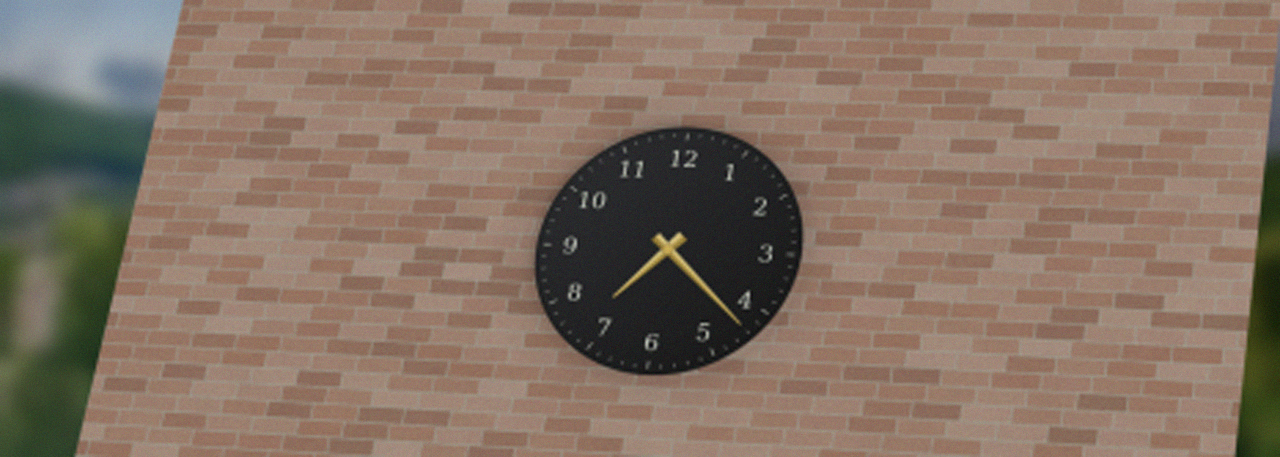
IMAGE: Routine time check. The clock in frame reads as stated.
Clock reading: 7:22
